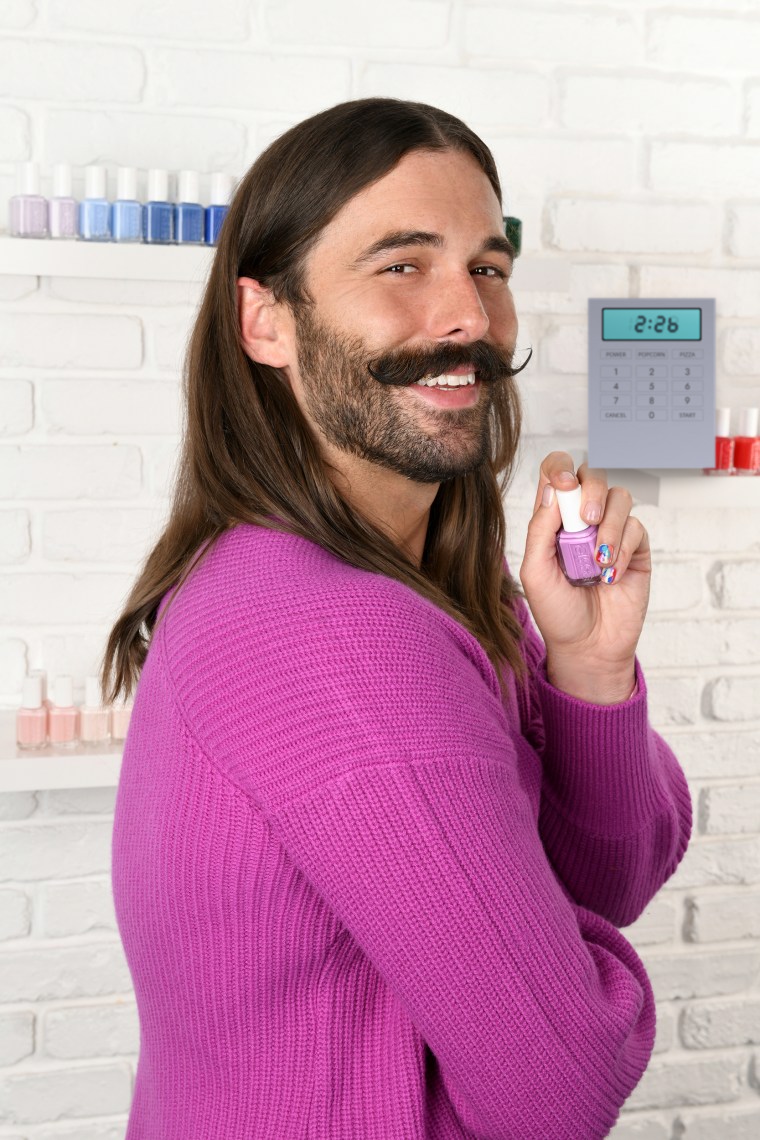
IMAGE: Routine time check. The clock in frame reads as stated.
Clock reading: 2:26
